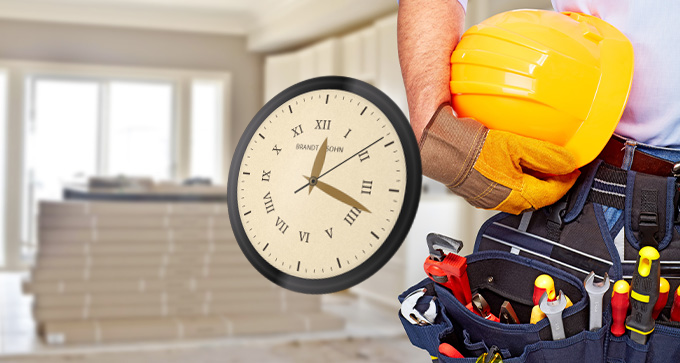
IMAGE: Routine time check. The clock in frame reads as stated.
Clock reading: 12:18:09
